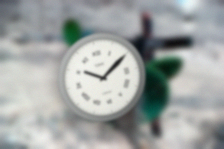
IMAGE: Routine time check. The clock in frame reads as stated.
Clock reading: 10:10
